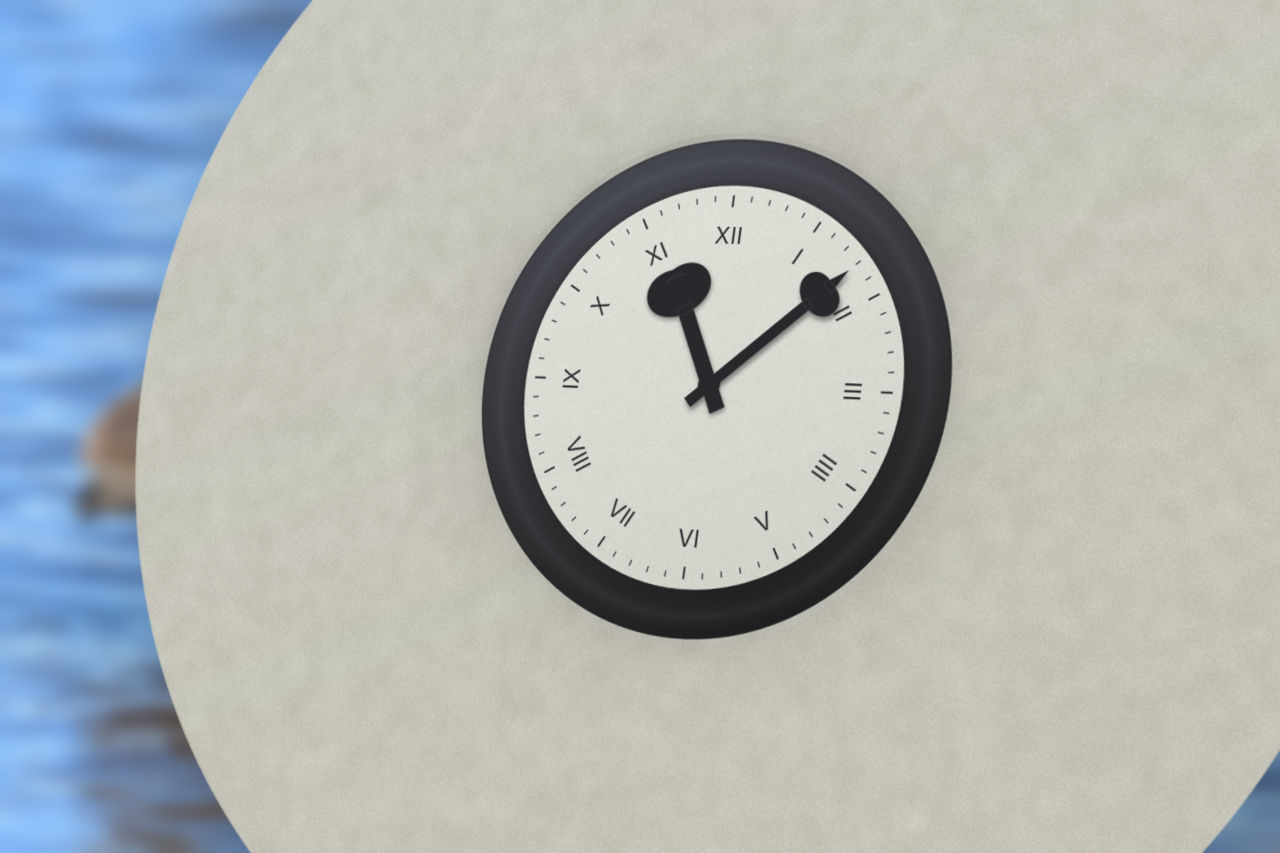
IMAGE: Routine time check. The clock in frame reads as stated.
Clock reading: 11:08
